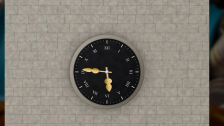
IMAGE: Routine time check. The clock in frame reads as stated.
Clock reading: 5:46
